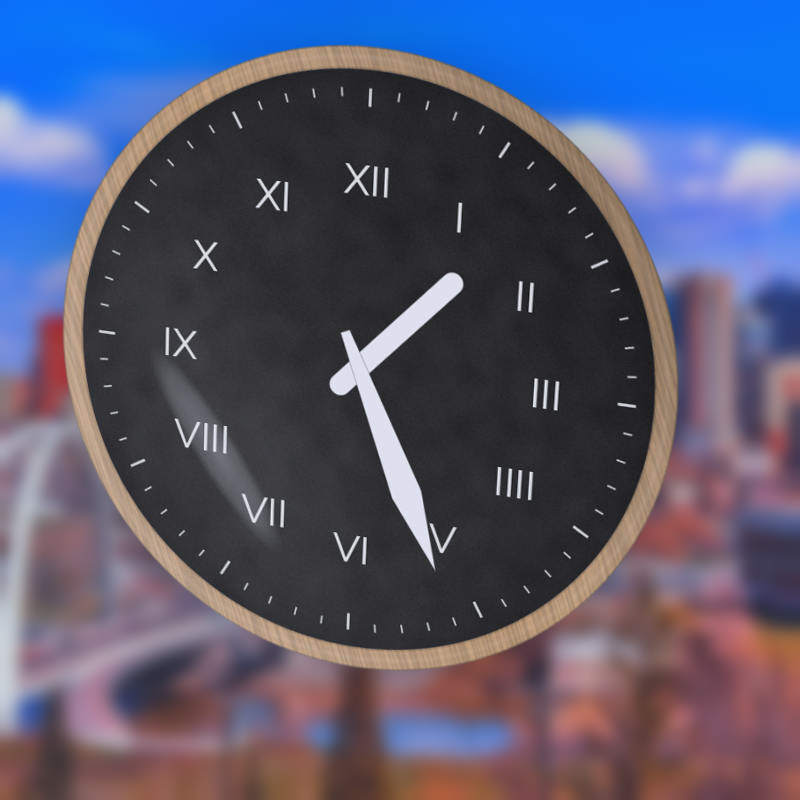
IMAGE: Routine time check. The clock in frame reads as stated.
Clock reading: 1:26
